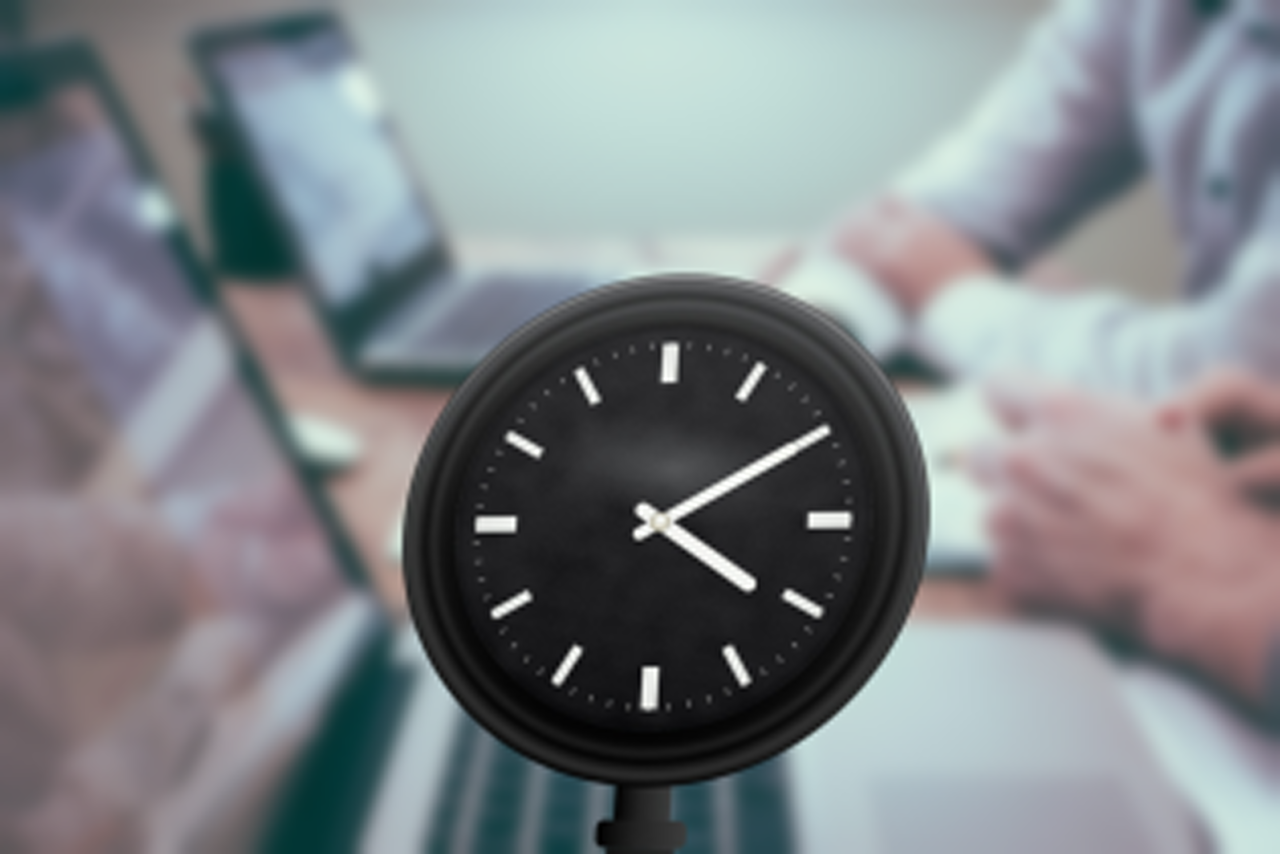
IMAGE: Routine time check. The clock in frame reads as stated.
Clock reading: 4:10
